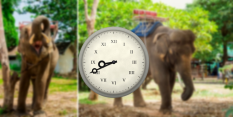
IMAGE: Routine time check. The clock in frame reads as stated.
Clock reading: 8:41
